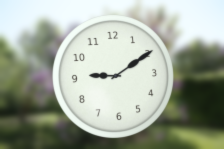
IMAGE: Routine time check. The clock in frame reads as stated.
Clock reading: 9:10
